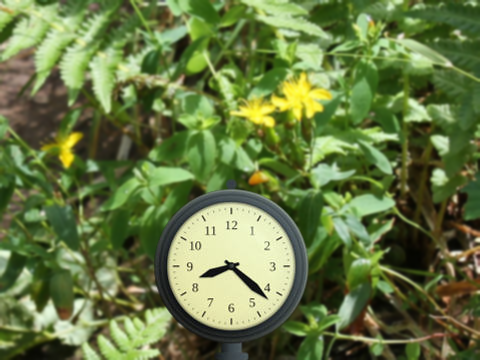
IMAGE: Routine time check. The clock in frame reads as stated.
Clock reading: 8:22
